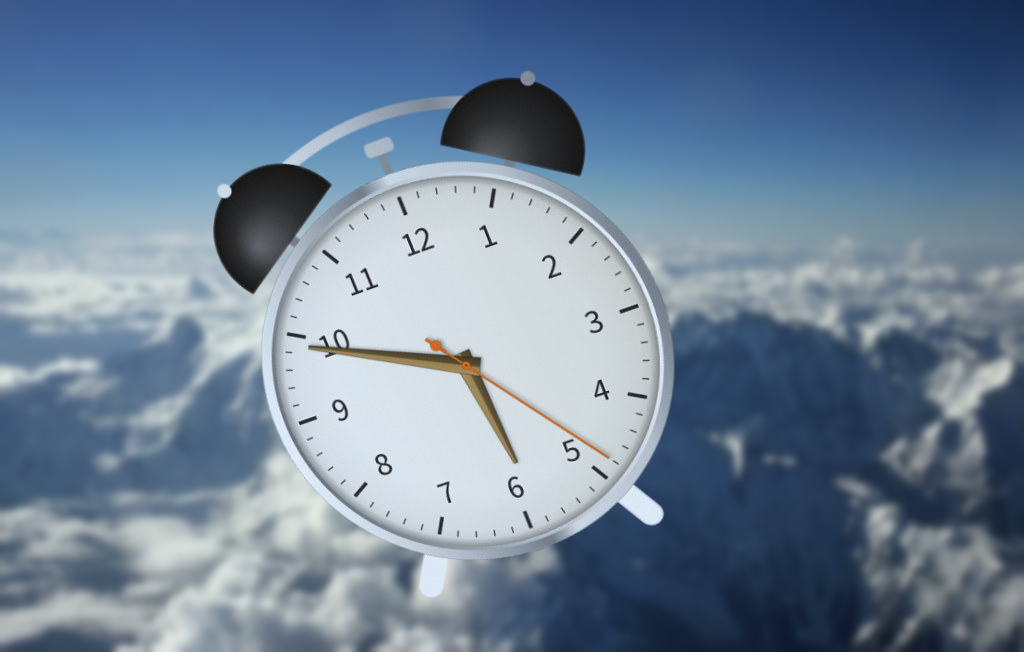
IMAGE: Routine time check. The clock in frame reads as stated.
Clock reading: 5:49:24
